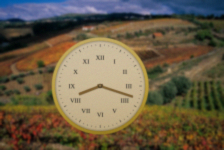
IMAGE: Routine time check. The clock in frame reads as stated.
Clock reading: 8:18
